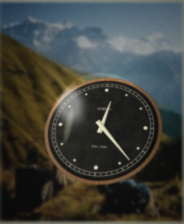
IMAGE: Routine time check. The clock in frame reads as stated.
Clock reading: 12:23
